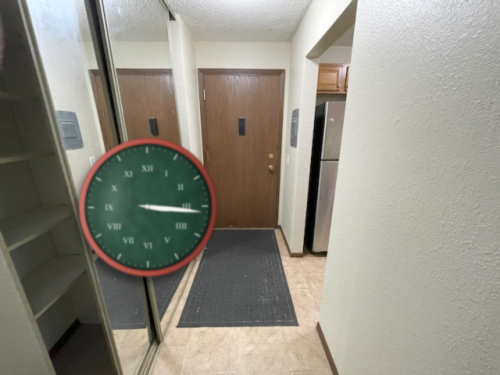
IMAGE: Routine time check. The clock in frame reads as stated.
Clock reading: 3:16
